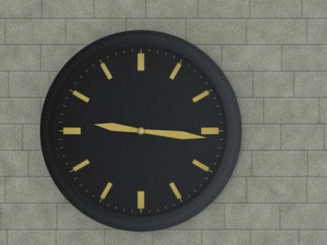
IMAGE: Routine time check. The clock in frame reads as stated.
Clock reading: 9:16
